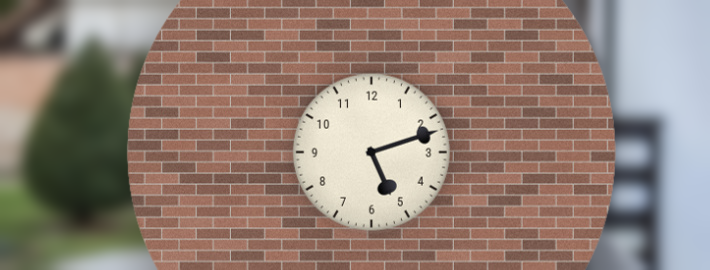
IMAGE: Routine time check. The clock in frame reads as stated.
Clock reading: 5:12
